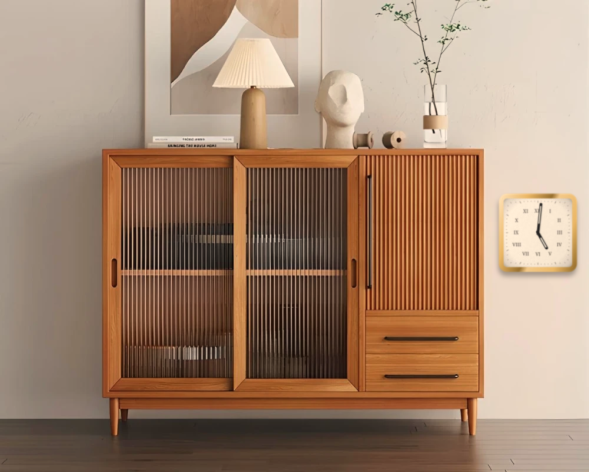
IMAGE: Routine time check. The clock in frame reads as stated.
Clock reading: 5:01
